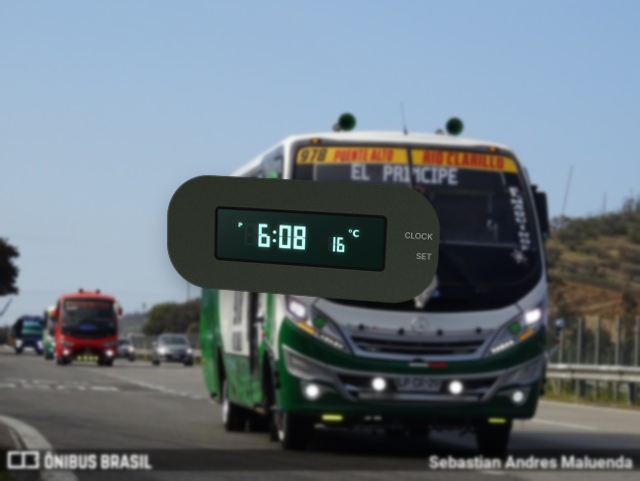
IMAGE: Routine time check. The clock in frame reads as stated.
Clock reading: 6:08
